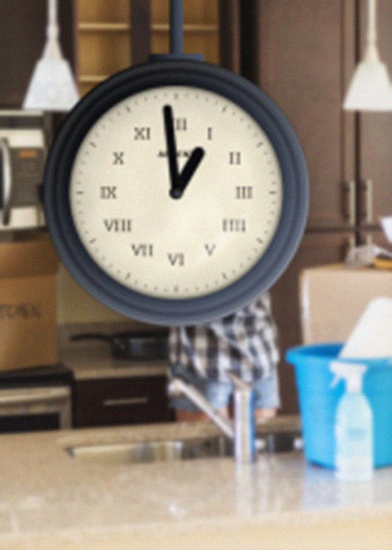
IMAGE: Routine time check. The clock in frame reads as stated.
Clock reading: 12:59
